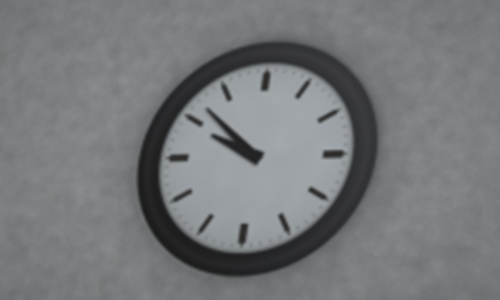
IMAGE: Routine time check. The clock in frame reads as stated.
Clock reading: 9:52
